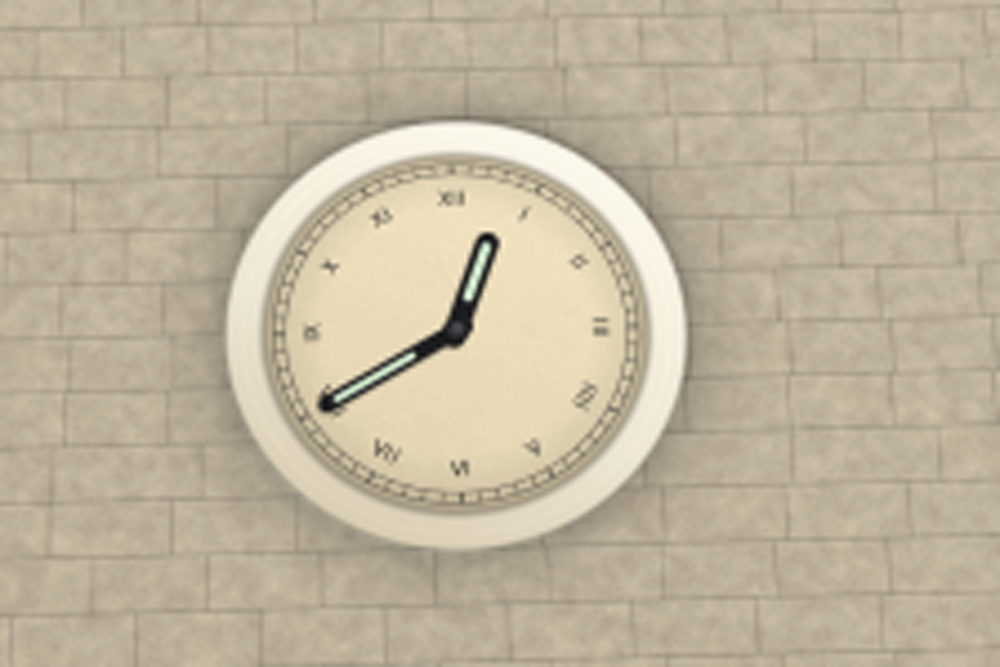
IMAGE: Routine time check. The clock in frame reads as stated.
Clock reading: 12:40
